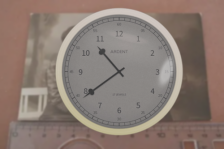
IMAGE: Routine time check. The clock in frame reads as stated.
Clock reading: 10:39
